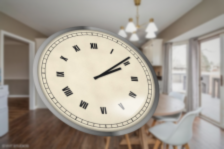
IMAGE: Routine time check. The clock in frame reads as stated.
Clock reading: 2:09
